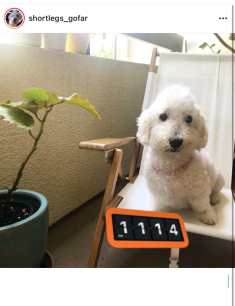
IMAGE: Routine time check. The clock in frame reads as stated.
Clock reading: 11:14
